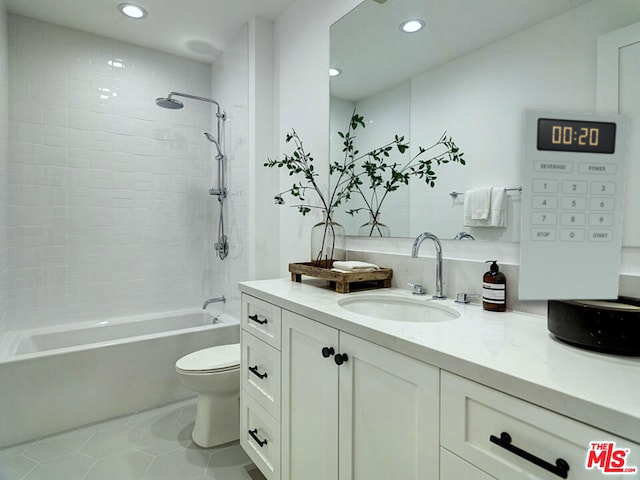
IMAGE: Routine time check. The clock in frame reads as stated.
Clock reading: 0:20
